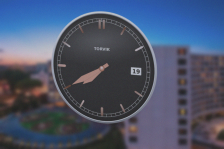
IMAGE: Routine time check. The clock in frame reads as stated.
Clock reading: 7:40
